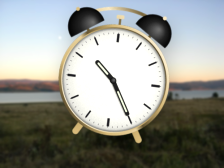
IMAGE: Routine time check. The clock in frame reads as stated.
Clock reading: 10:25
